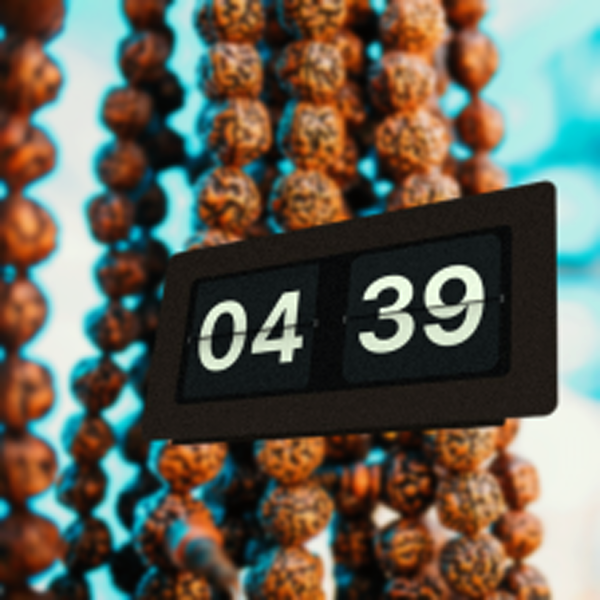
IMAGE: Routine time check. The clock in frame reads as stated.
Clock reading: 4:39
